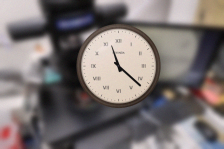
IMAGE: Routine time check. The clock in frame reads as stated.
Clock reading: 11:22
